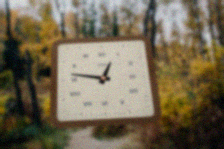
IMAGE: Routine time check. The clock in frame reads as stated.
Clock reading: 12:47
